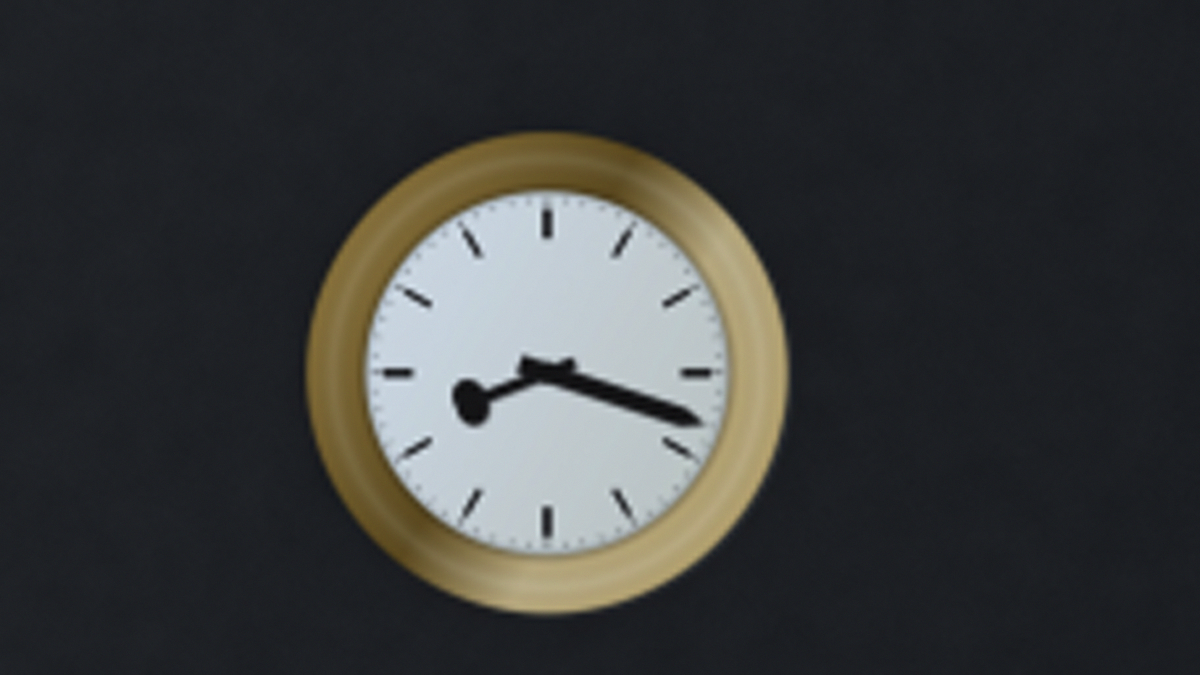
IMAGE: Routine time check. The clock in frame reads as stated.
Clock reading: 8:18
